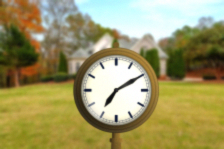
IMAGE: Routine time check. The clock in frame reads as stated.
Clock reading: 7:10
